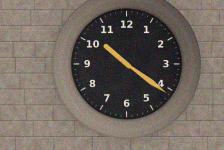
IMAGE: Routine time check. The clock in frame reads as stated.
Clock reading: 10:21
